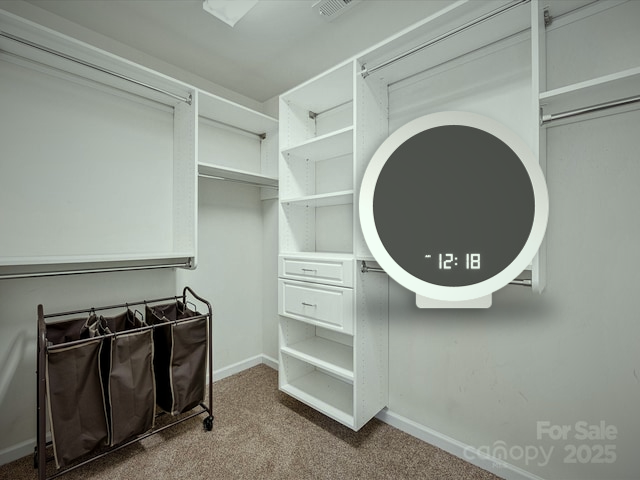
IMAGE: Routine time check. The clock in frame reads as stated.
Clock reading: 12:18
